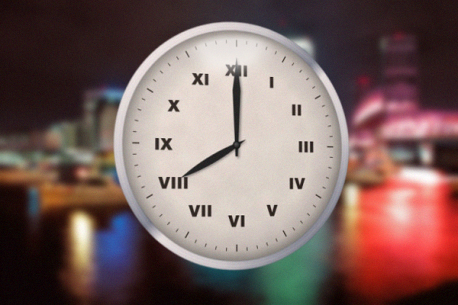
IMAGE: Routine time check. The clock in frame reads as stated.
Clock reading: 8:00
